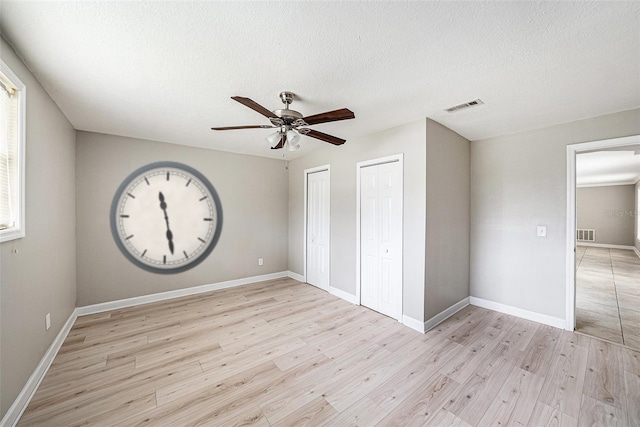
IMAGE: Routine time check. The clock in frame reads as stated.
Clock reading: 11:28
